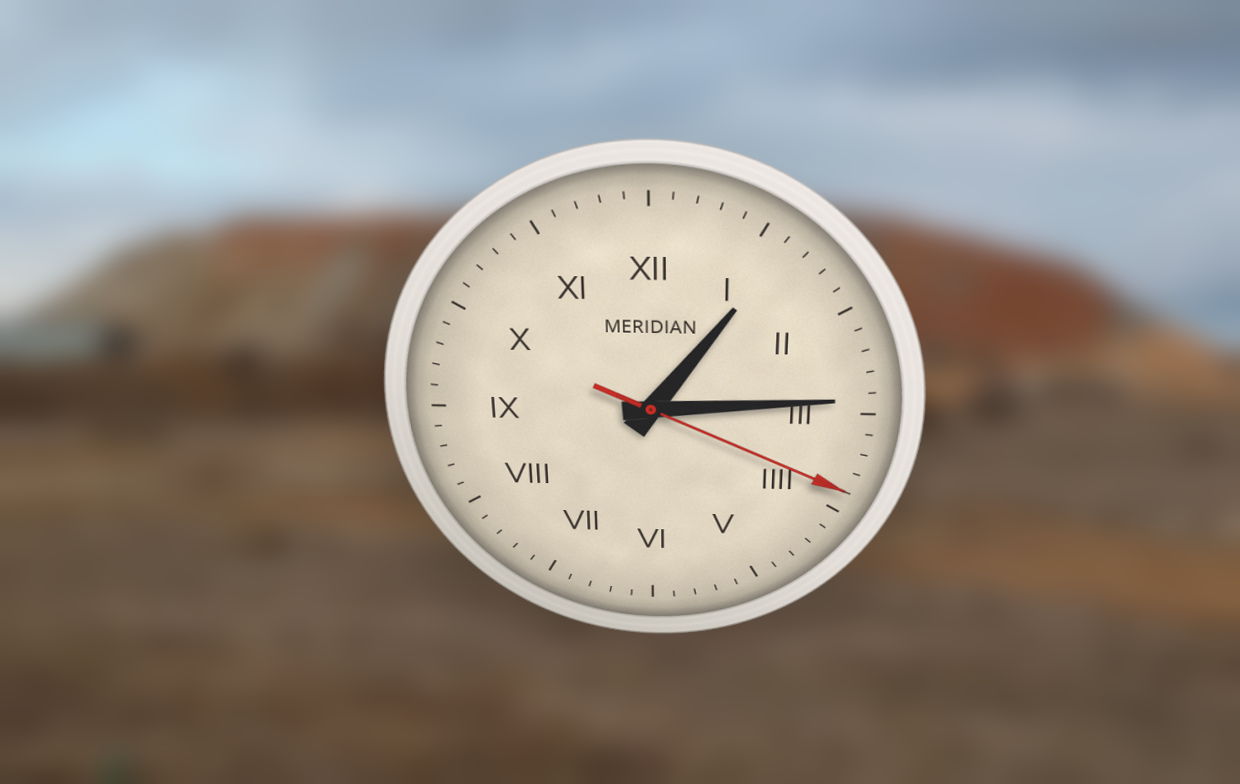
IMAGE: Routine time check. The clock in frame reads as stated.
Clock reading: 1:14:19
